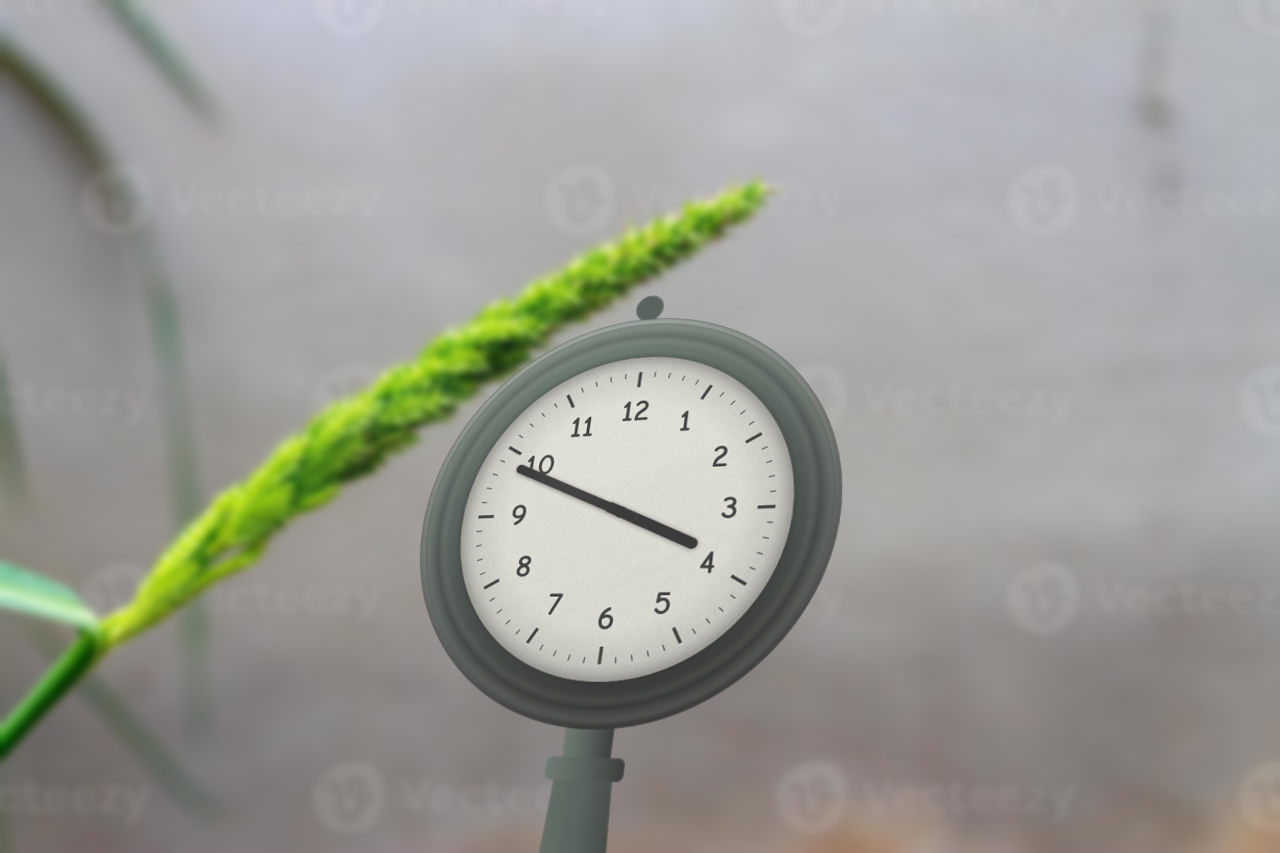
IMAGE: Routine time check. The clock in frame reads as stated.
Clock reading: 3:49
